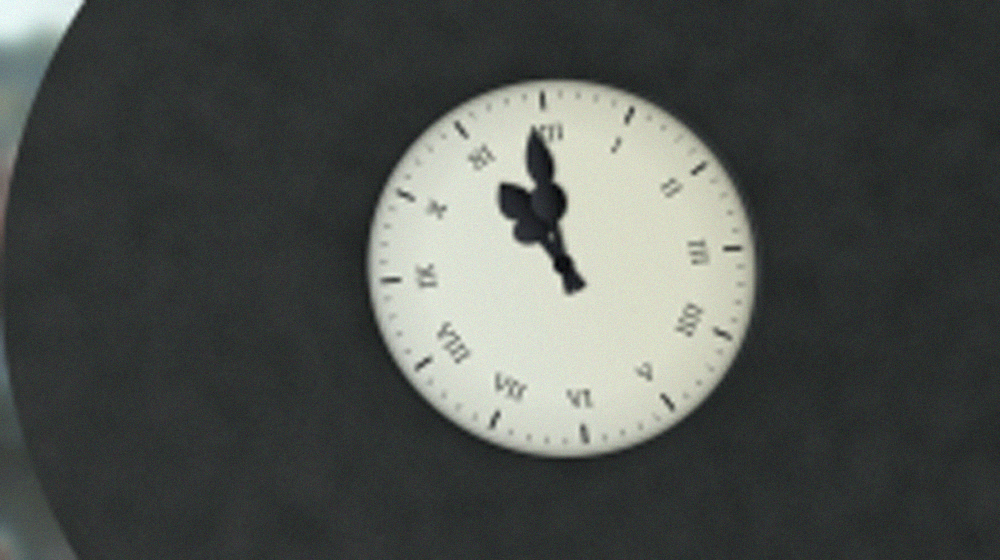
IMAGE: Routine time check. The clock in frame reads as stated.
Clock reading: 10:59
